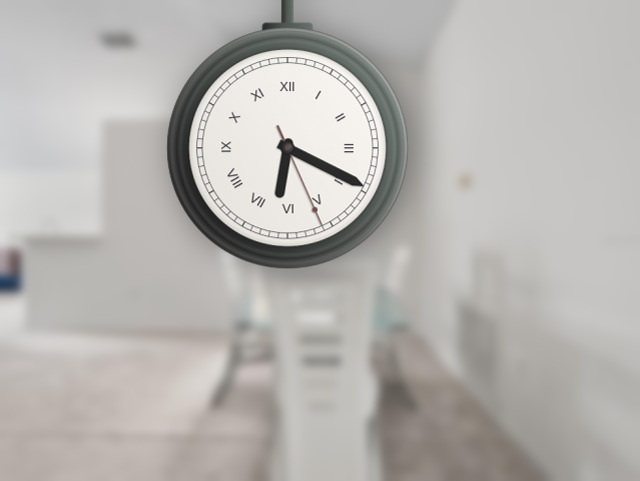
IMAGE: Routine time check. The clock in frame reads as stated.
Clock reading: 6:19:26
